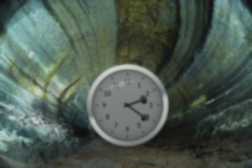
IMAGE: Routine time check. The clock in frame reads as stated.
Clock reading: 2:21
